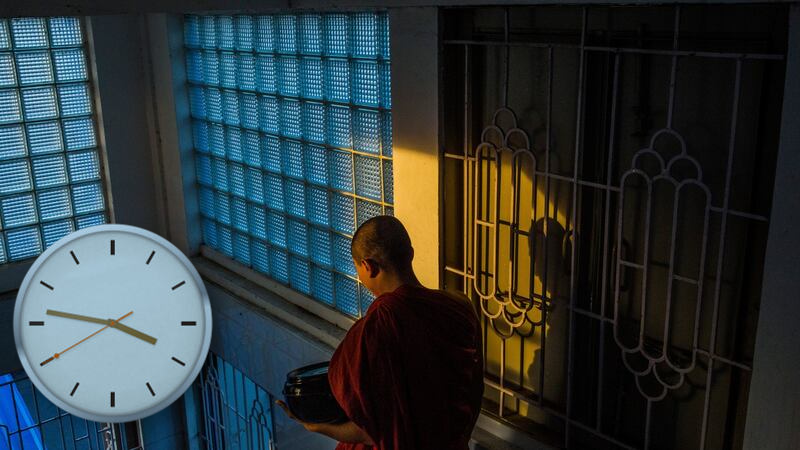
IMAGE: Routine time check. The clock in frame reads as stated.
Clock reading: 3:46:40
